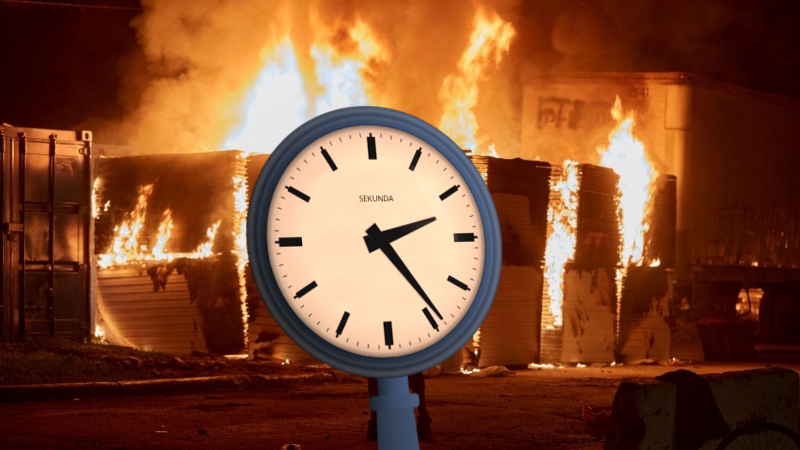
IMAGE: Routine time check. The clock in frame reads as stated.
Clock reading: 2:24
